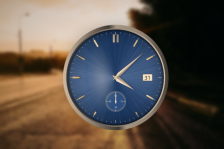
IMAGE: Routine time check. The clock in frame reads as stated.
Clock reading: 4:08
